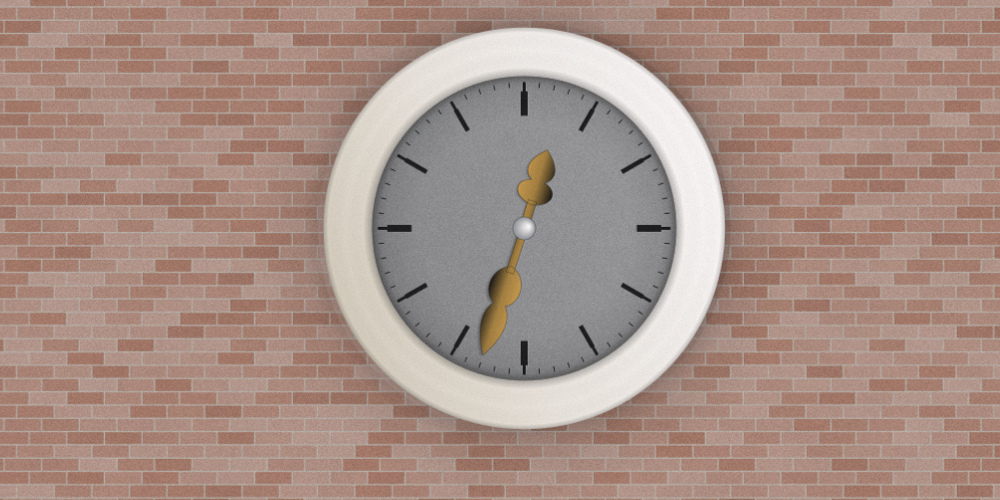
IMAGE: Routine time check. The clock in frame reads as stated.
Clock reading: 12:33
